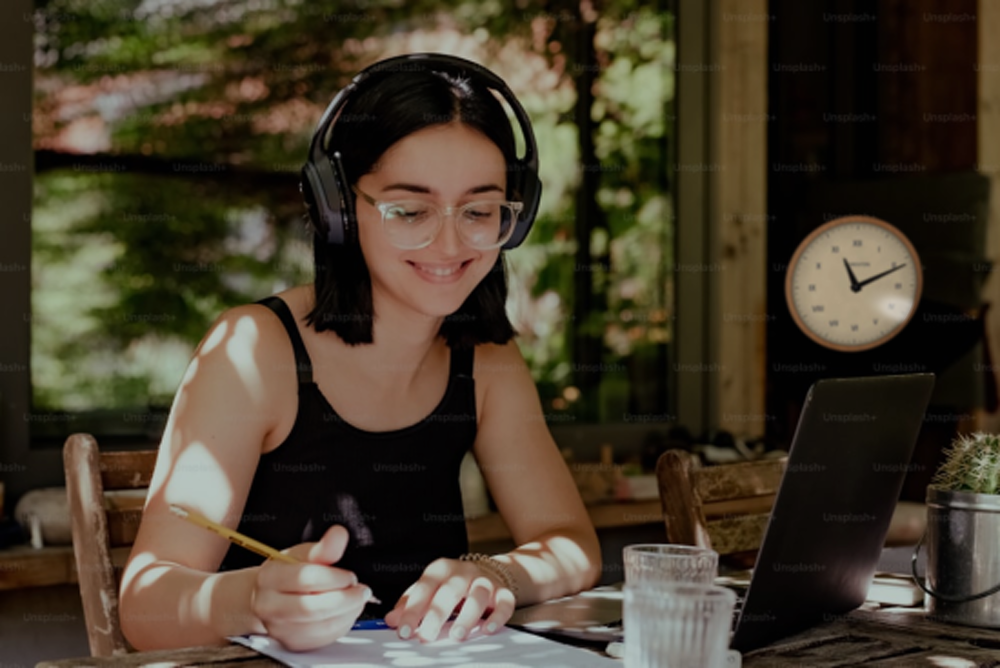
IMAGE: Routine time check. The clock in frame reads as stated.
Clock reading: 11:11
